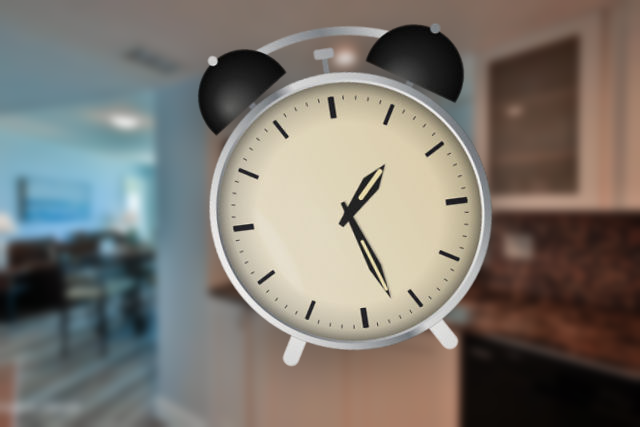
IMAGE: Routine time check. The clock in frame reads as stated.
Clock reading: 1:27
